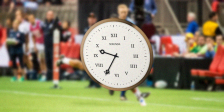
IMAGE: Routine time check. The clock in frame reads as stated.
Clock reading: 9:35
